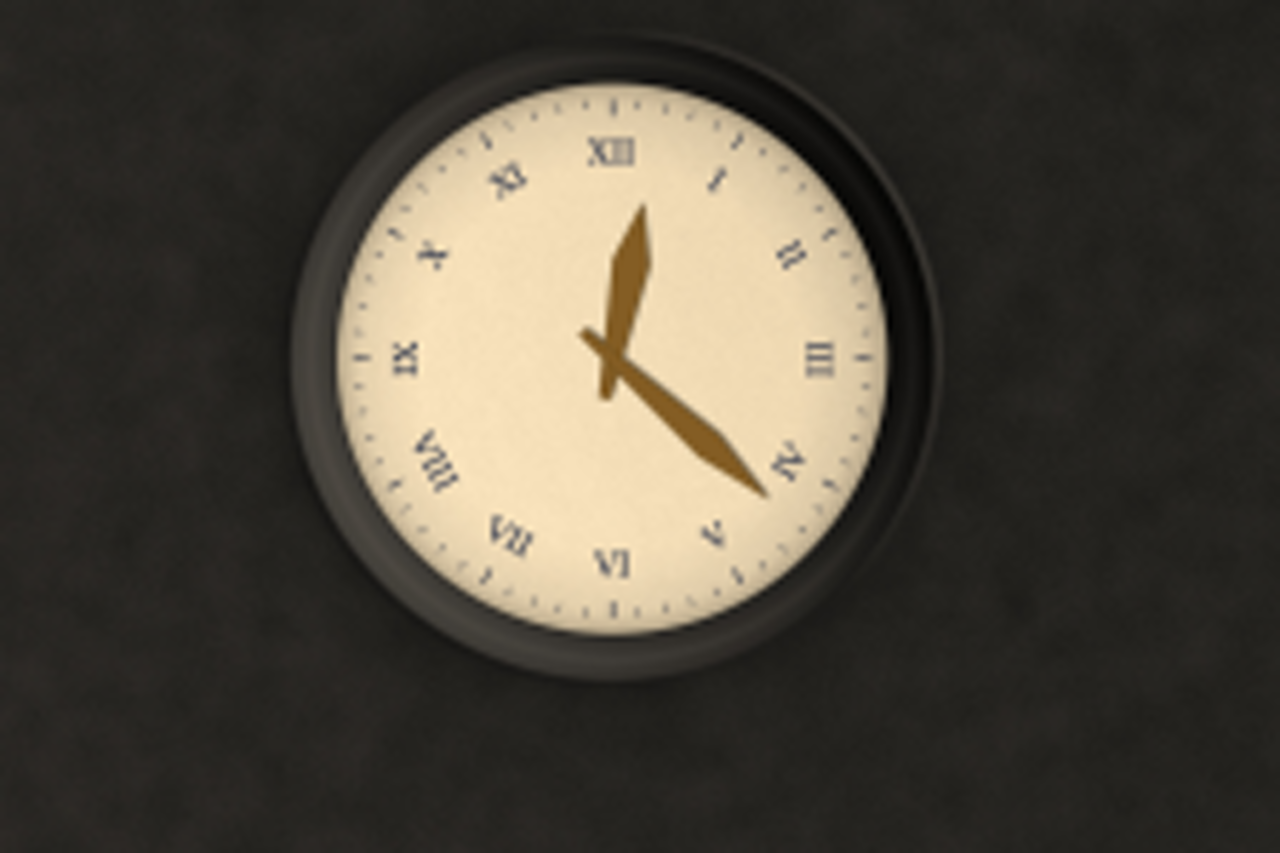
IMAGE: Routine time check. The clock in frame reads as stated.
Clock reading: 12:22
